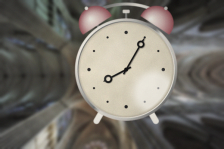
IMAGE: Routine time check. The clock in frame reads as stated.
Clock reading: 8:05
